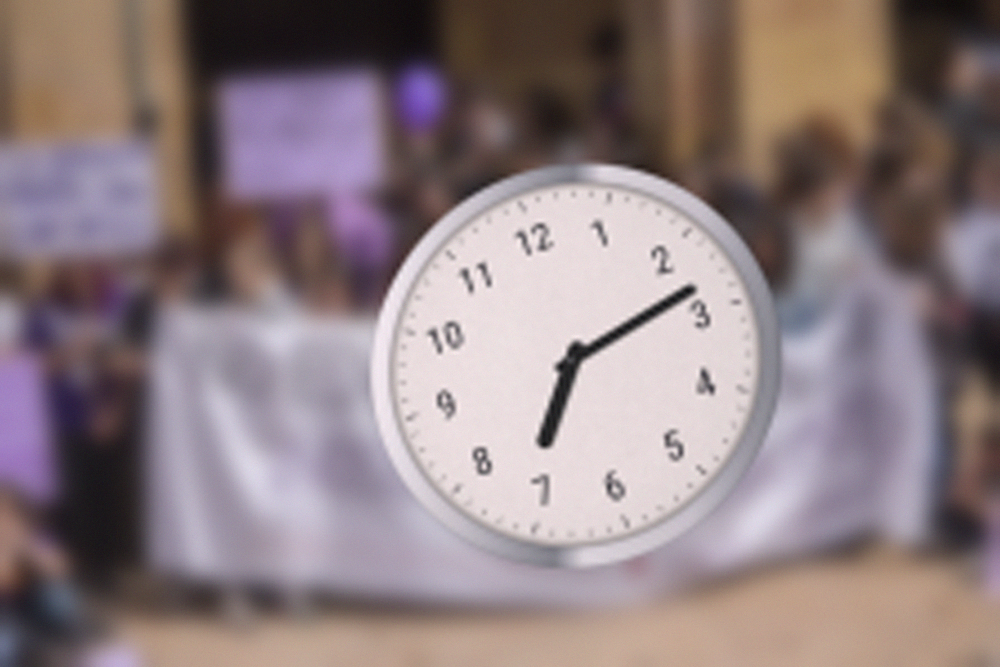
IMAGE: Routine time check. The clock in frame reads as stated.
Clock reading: 7:13
